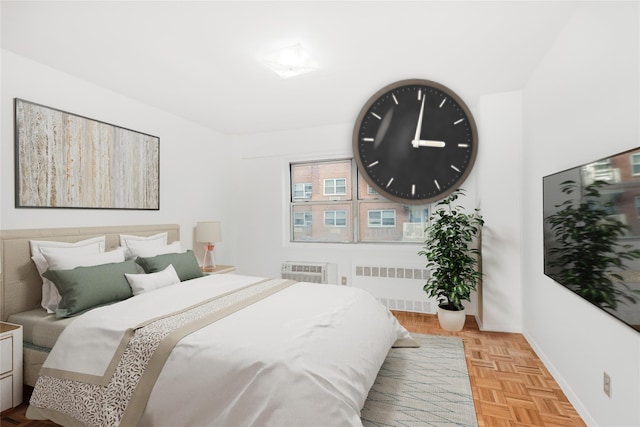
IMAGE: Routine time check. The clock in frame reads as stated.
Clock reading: 3:01
